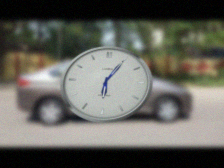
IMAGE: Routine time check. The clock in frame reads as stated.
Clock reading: 6:05
